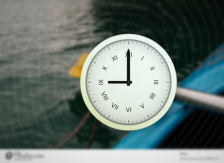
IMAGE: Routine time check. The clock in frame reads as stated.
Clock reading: 9:00
